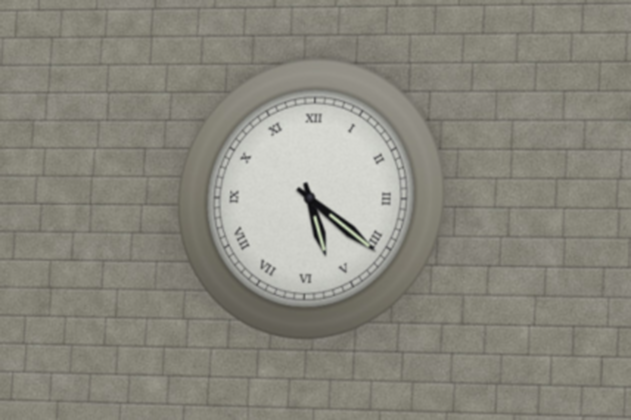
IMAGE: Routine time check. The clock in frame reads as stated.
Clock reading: 5:21
